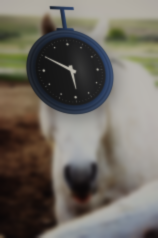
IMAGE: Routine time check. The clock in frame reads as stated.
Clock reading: 5:50
